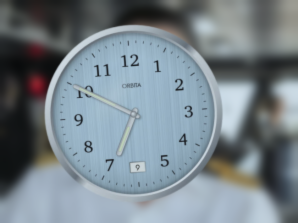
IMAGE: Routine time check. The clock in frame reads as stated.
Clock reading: 6:50
